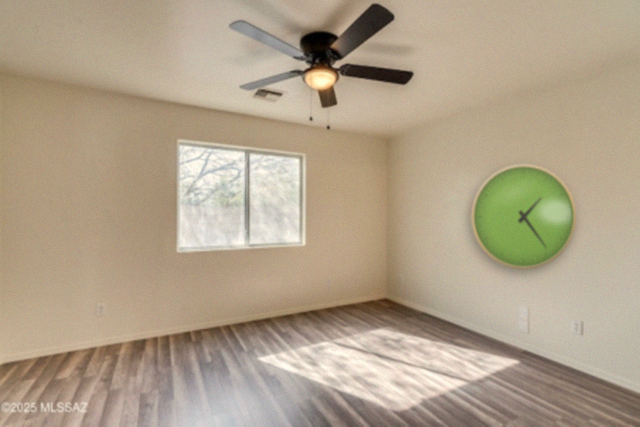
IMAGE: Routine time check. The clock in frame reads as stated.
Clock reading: 1:24
